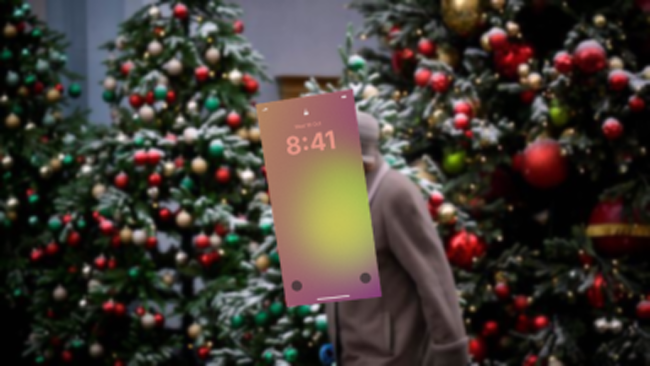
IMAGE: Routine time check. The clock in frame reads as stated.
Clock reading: 8:41
